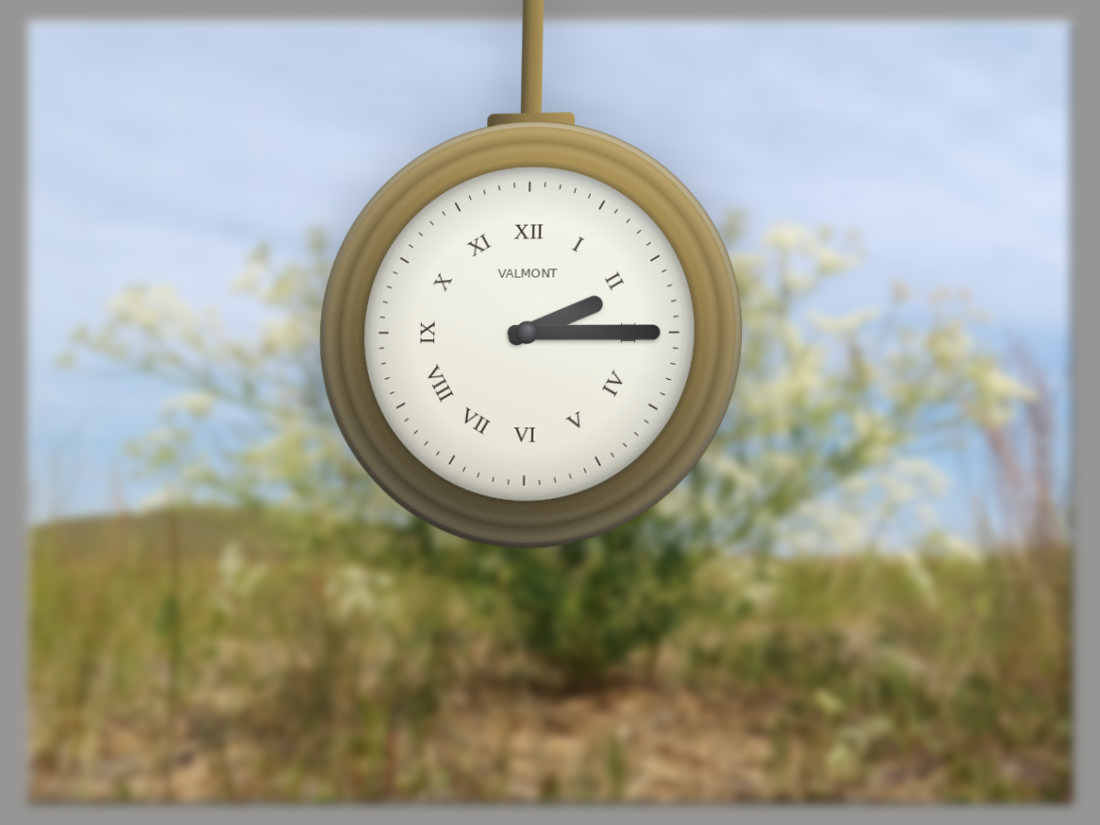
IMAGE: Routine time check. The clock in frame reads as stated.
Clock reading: 2:15
